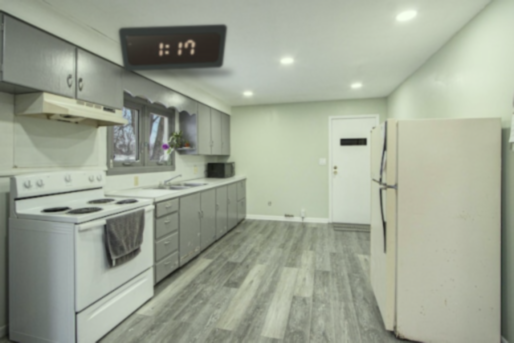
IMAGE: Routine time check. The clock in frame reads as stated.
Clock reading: 1:17
